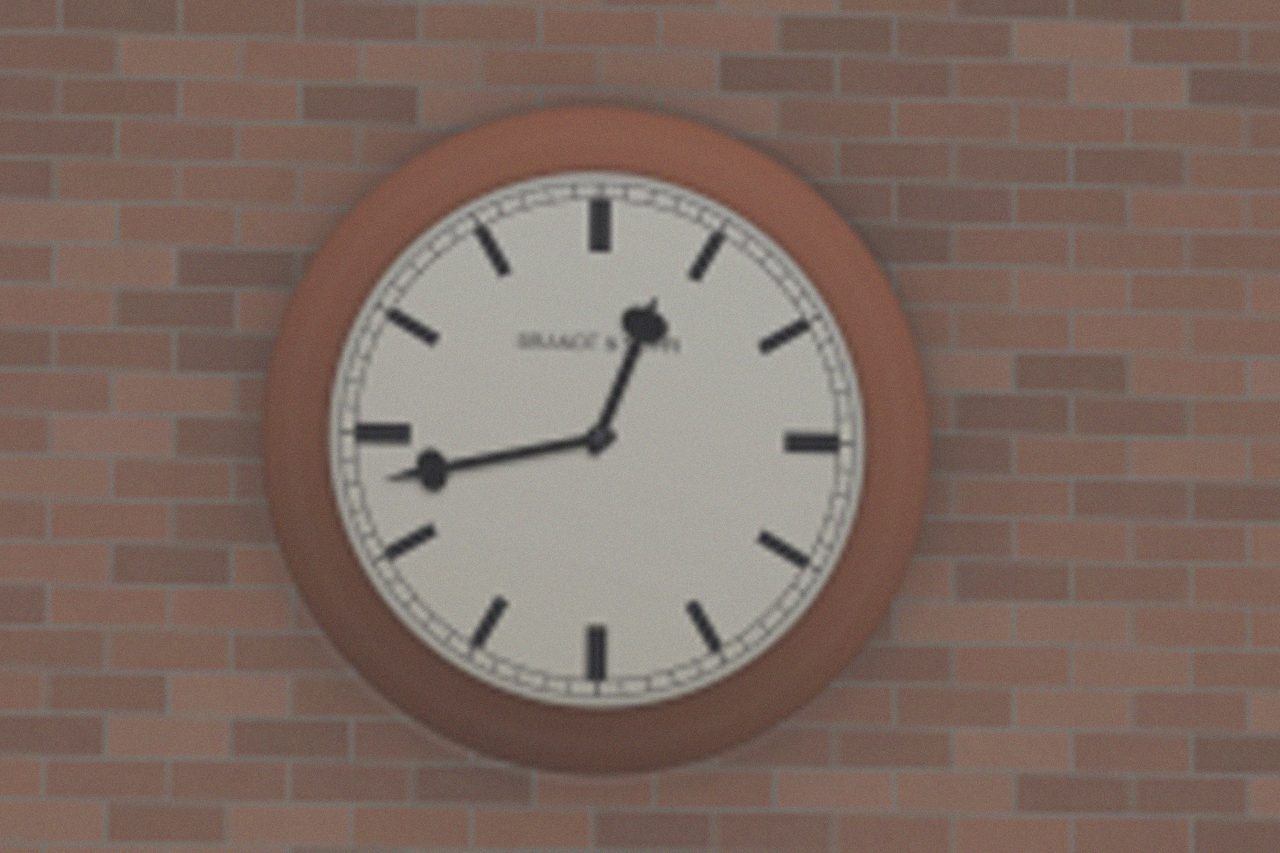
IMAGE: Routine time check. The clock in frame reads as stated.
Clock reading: 12:43
